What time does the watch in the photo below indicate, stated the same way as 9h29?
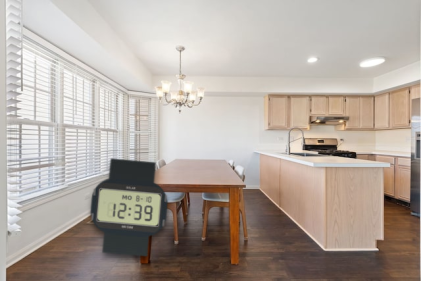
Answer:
12h39
